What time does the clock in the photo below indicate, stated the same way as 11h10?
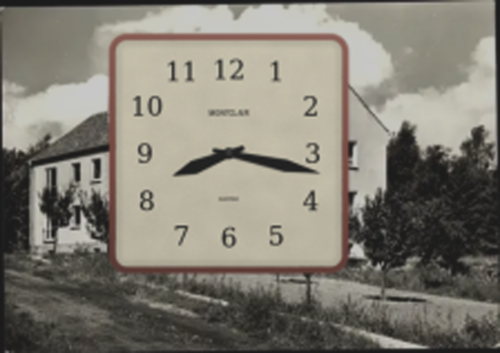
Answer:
8h17
